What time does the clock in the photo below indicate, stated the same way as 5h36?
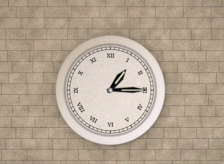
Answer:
1h15
